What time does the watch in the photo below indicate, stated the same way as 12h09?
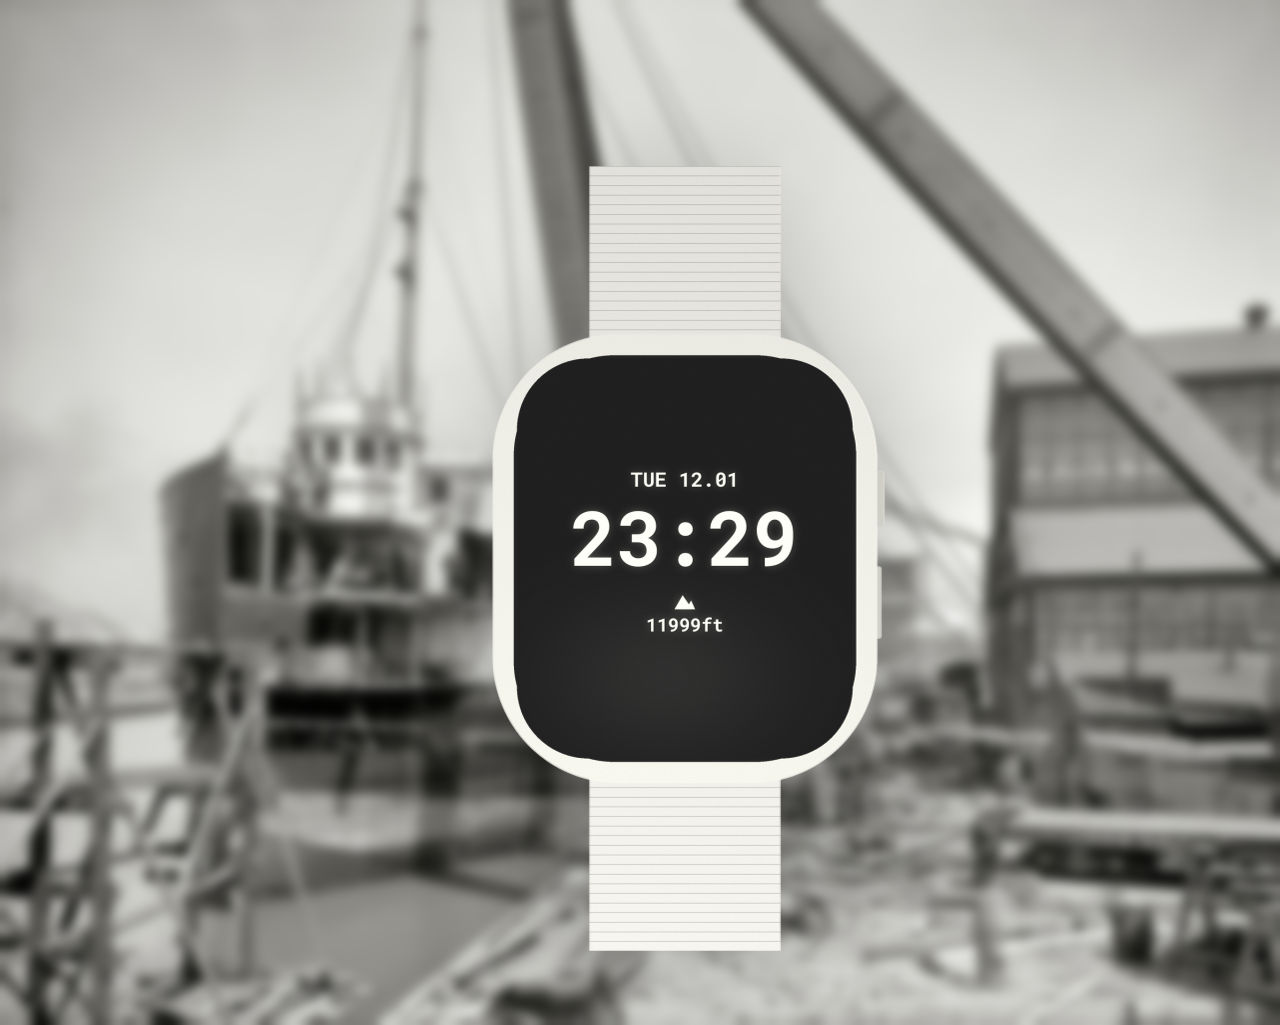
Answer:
23h29
